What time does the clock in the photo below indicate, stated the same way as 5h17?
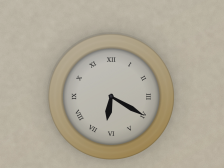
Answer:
6h20
